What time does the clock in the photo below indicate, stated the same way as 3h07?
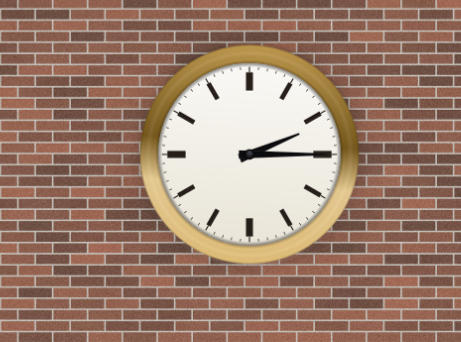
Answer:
2h15
